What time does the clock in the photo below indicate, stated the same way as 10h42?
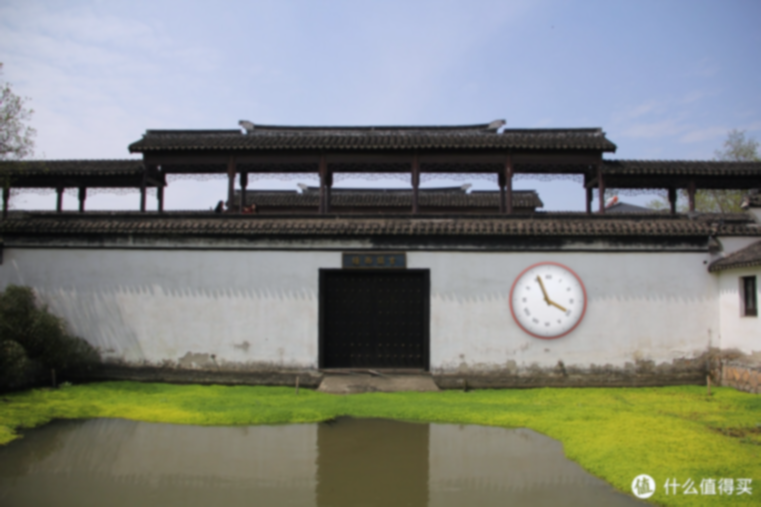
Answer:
3h56
